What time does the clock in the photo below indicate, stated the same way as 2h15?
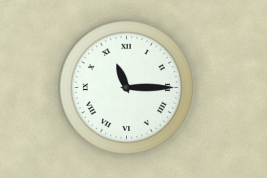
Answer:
11h15
